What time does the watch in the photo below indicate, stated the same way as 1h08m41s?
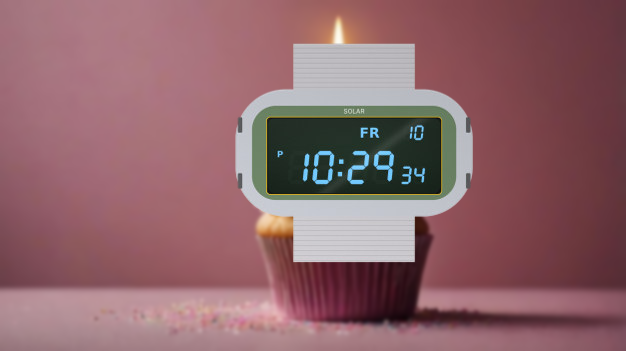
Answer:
10h29m34s
